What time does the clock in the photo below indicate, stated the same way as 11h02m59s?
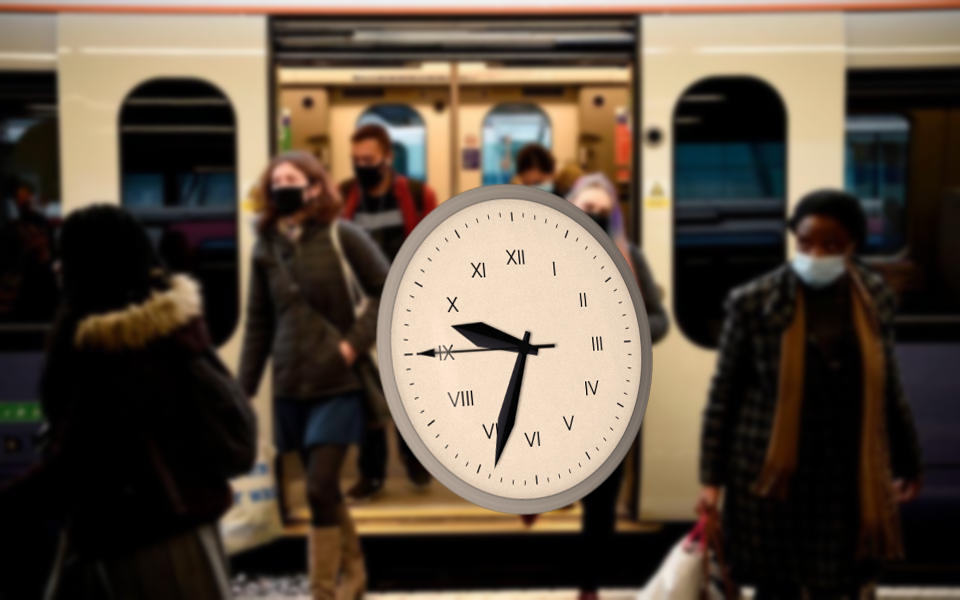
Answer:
9h33m45s
